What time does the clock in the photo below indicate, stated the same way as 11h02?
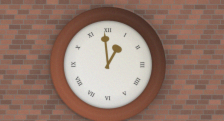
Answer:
12h59
